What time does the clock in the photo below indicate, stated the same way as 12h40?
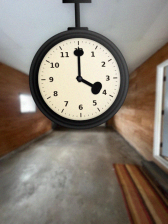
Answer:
4h00
